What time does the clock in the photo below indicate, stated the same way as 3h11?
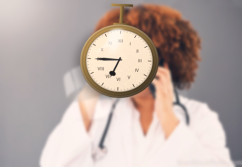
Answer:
6h45
